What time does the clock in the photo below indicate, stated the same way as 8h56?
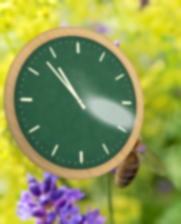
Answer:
10h53
